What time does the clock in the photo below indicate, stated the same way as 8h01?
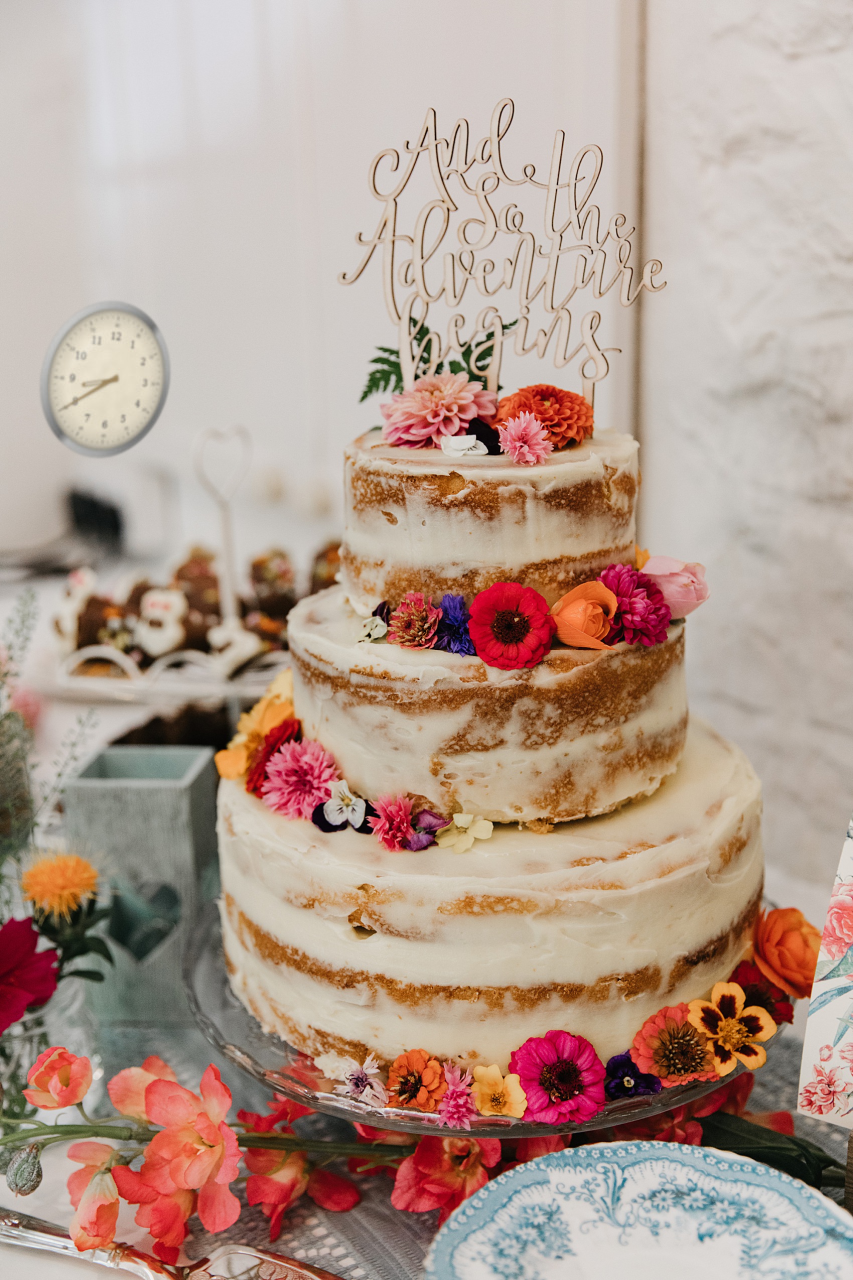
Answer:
8h40
